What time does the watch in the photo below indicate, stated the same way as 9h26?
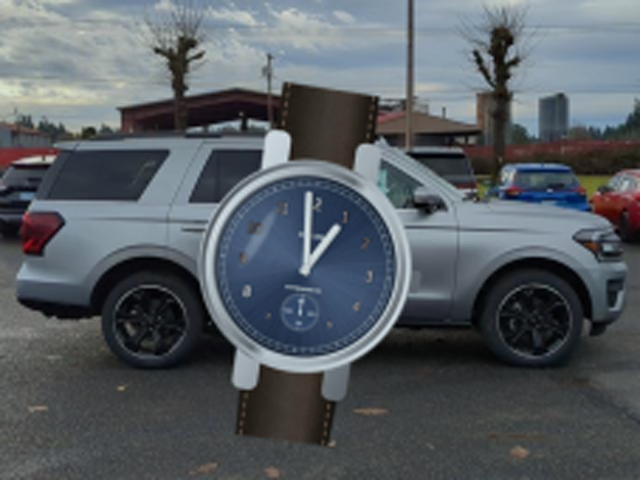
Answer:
12h59
